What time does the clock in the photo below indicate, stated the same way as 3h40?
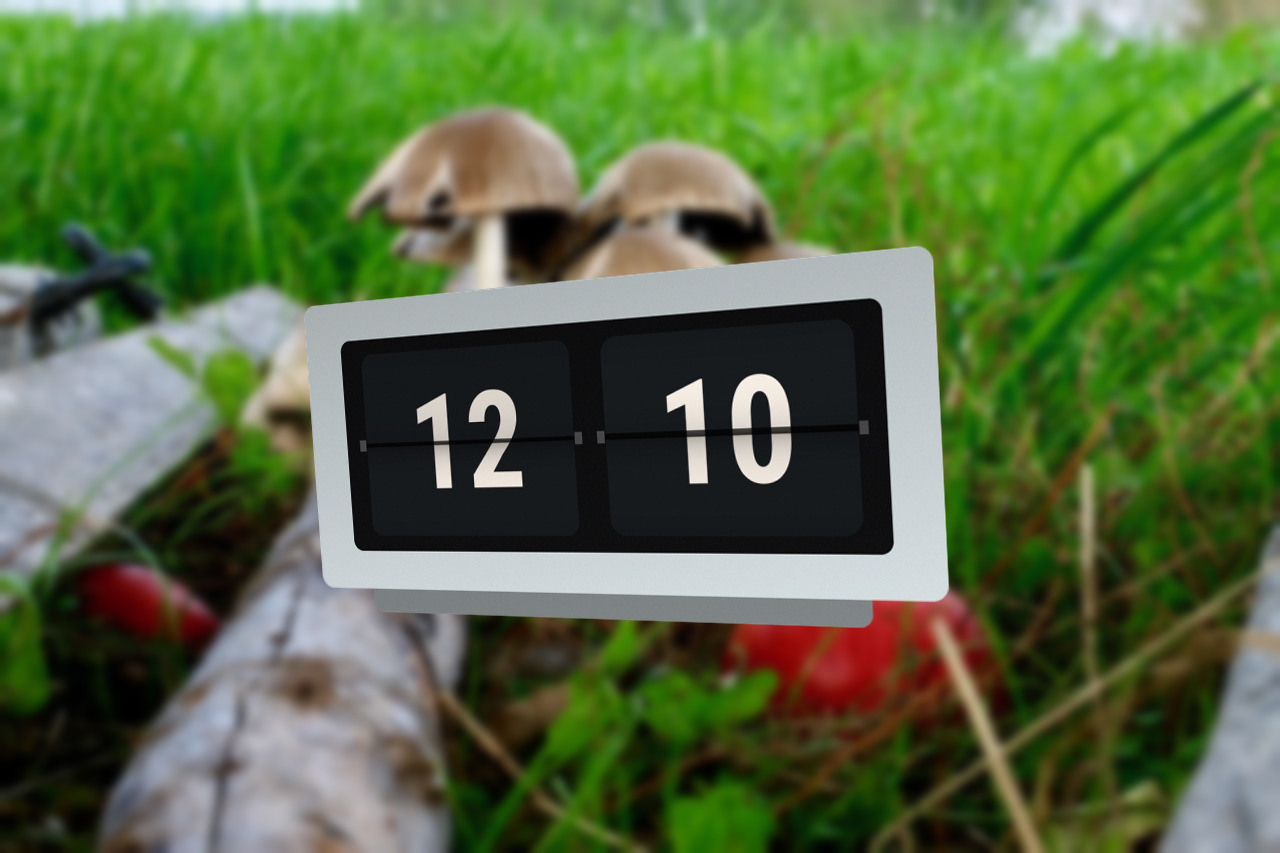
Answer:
12h10
